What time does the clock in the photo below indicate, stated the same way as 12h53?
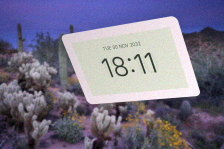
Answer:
18h11
